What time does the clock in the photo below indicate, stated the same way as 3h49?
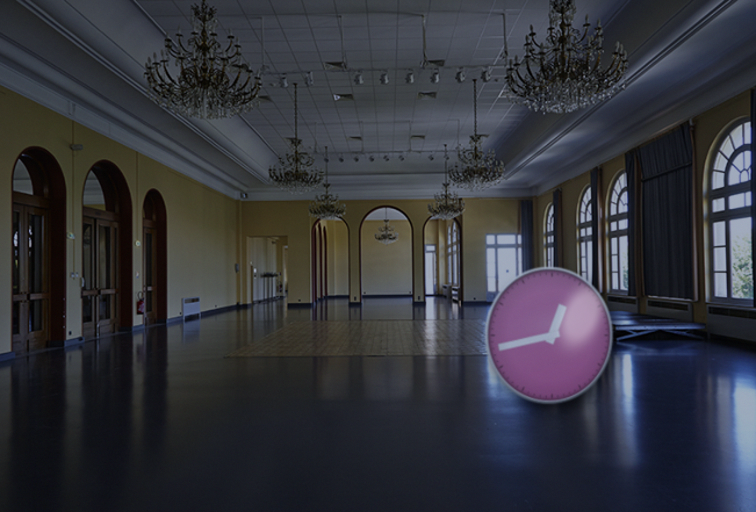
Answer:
12h43
